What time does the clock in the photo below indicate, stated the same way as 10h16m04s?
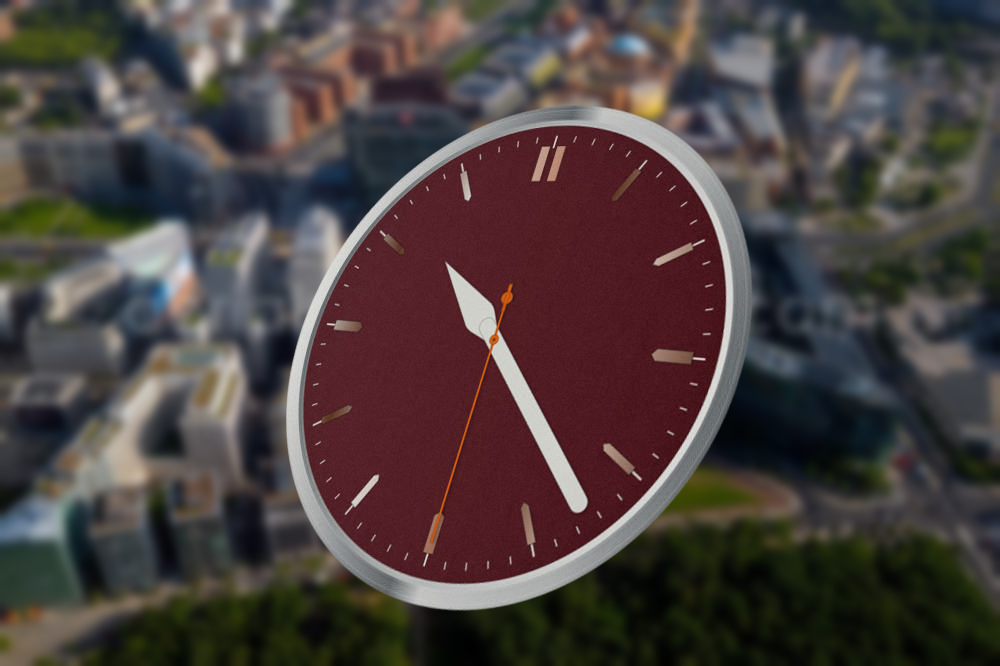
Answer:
10h22m30s
